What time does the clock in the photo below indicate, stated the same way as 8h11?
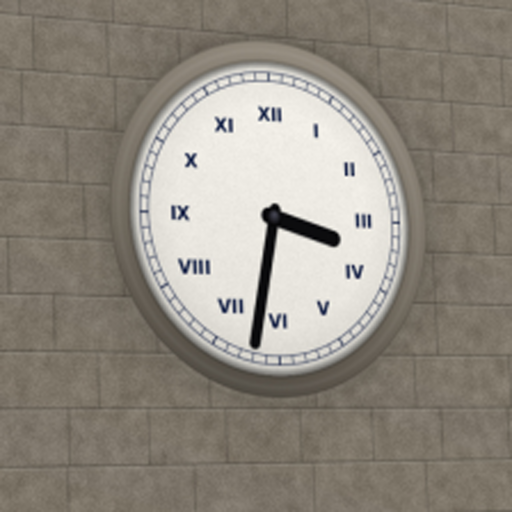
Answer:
3h32
